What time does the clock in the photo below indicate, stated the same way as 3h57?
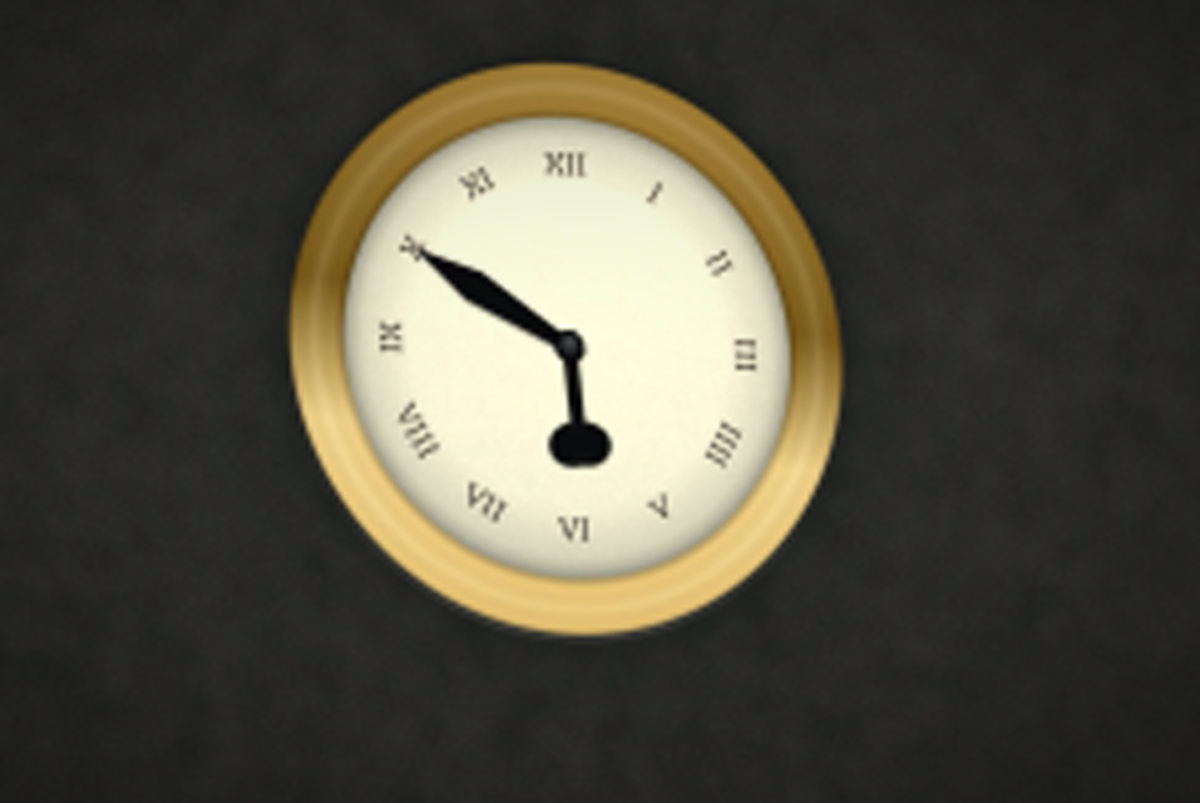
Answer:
5h50
